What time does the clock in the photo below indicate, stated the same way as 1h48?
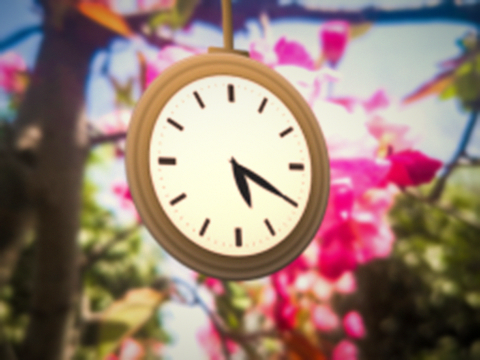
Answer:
5h20
